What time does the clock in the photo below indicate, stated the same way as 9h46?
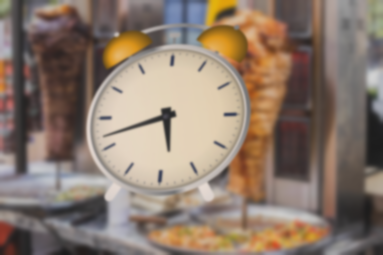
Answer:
5h42
